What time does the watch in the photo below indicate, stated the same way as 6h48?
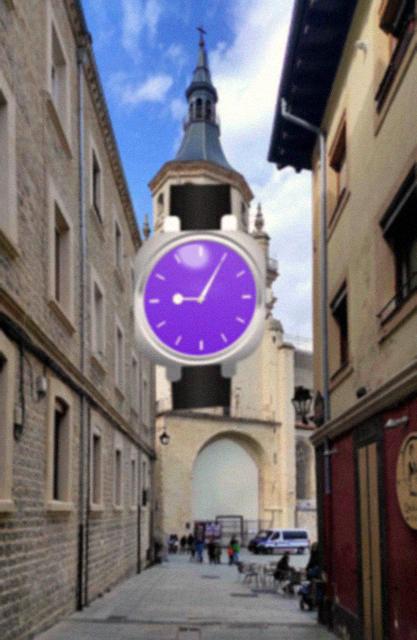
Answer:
9h05
